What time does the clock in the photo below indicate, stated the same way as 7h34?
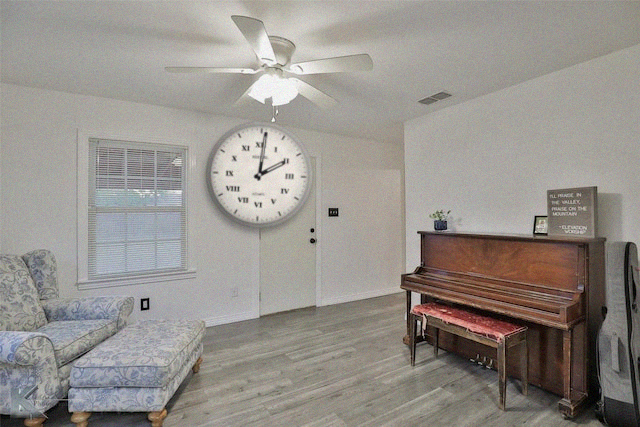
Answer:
2h01
